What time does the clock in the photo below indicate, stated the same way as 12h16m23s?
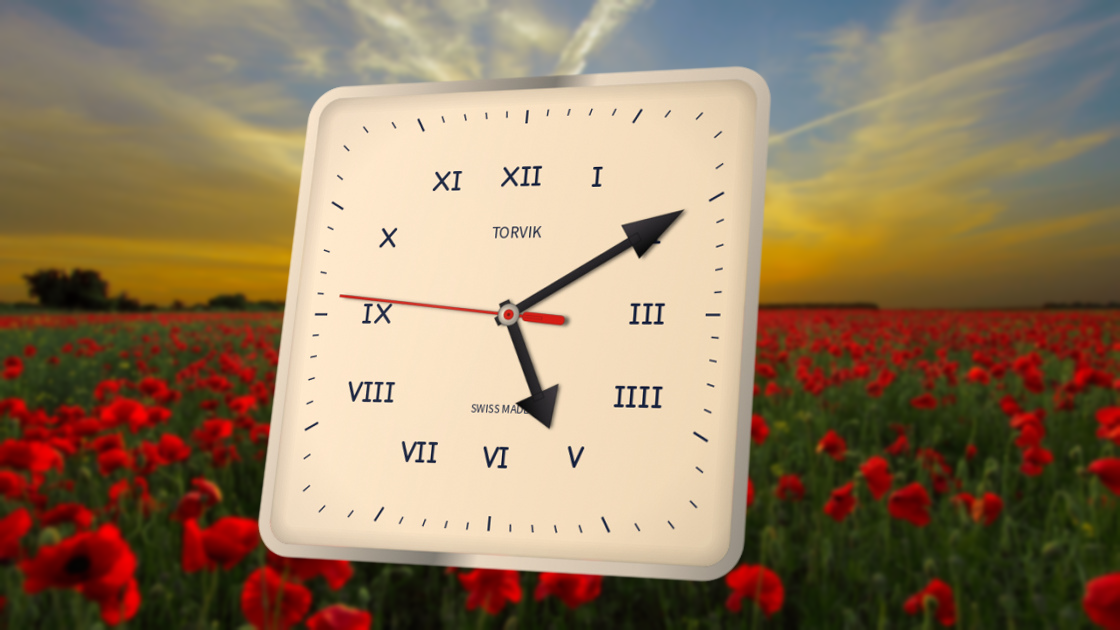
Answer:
5h09m46s
